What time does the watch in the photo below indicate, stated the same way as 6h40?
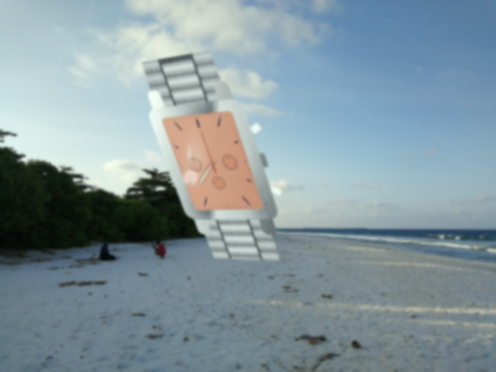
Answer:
7h38
